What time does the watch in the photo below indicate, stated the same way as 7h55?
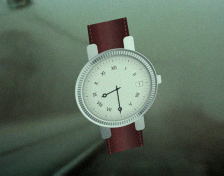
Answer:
8h30
